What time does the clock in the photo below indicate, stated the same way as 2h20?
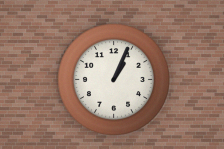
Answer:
1h04
